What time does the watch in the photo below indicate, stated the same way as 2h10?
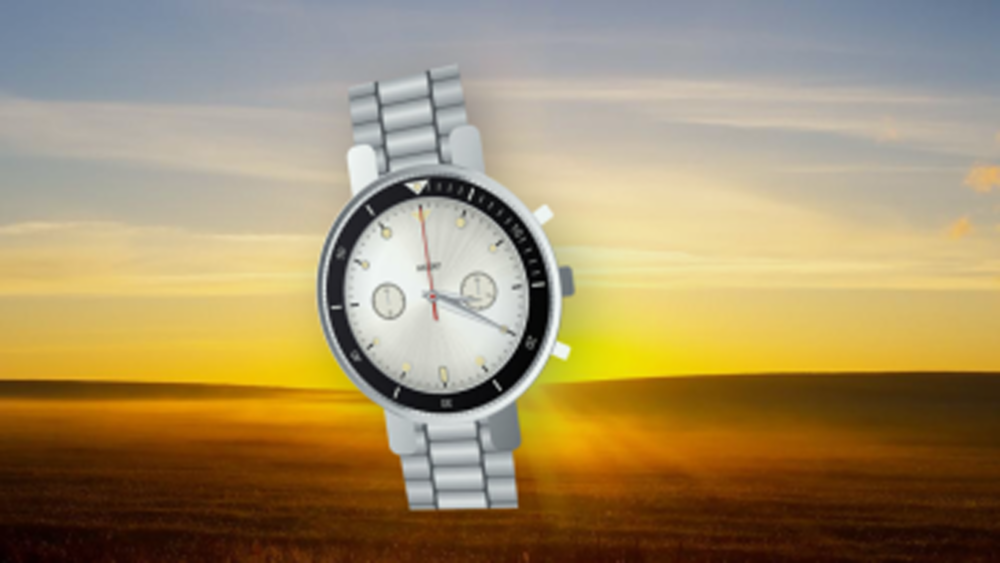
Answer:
3h20
